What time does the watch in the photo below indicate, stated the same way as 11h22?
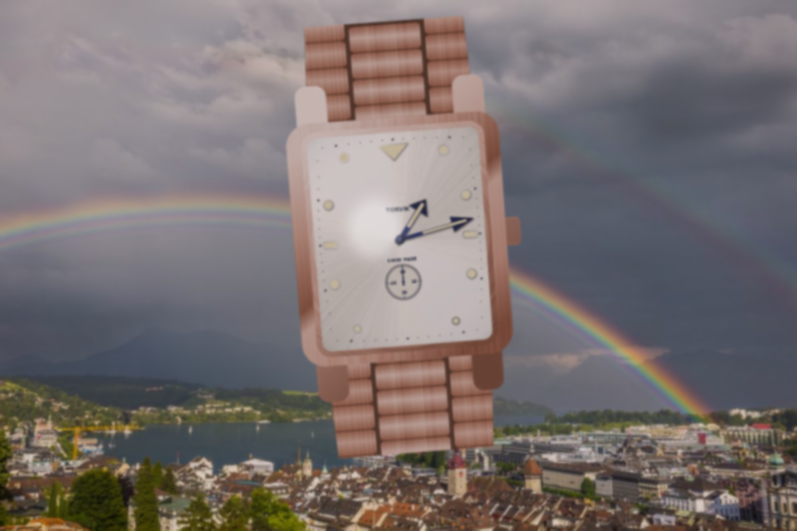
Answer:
1h13
